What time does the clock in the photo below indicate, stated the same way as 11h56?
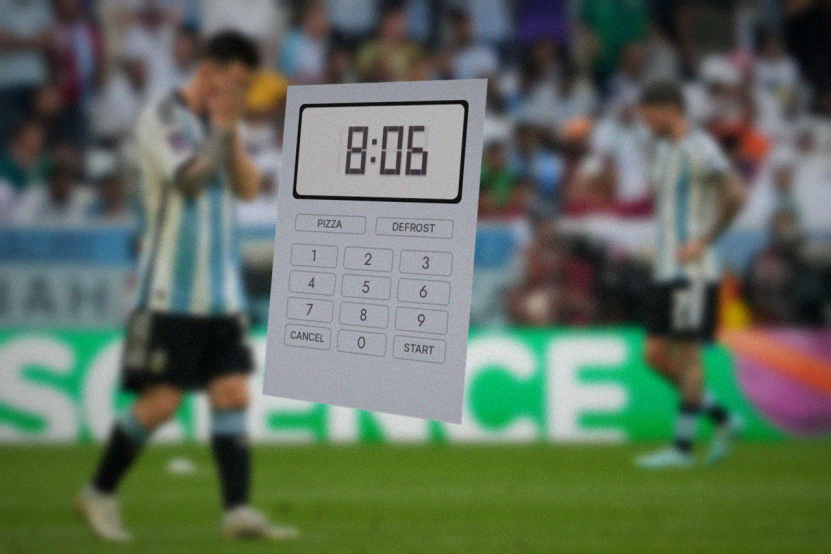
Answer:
8h06
